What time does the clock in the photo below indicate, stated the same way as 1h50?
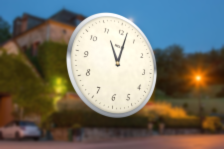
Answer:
11h02
